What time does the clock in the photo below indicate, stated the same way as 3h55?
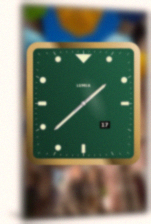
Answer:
1h38
